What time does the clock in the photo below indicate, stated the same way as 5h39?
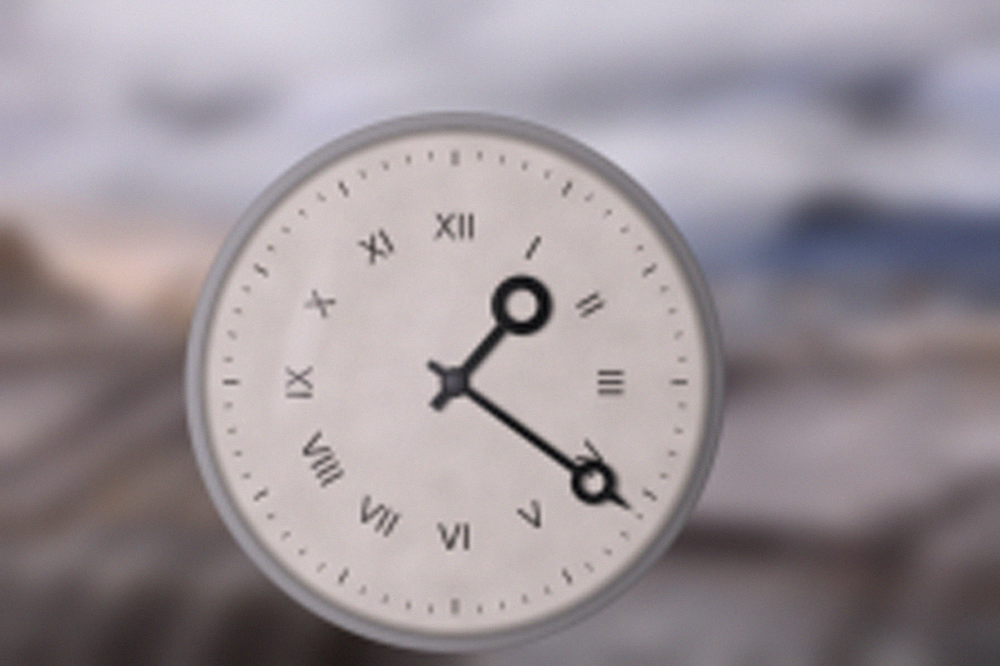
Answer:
1h21
